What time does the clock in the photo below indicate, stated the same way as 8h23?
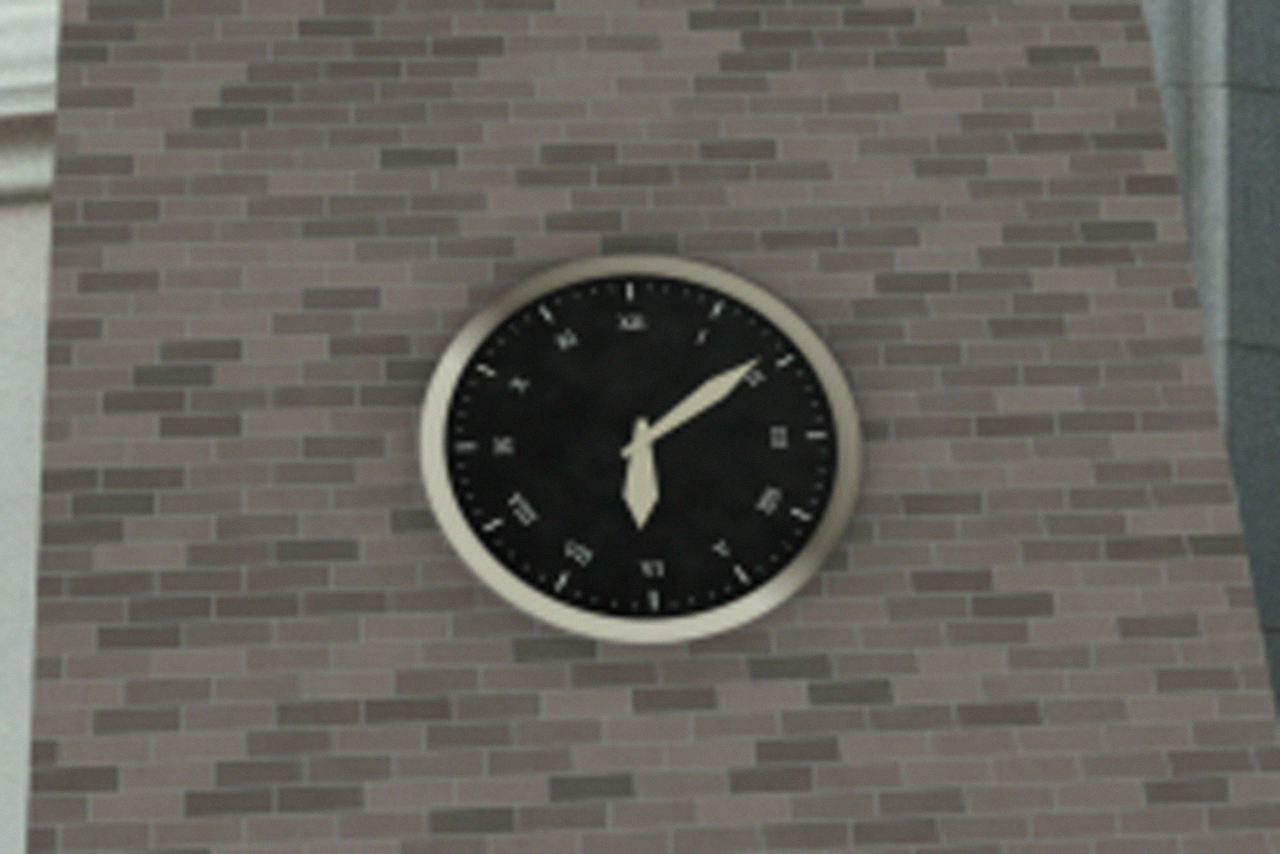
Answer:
6h09
